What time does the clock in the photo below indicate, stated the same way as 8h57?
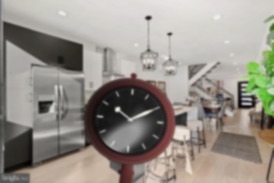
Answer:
10h10
